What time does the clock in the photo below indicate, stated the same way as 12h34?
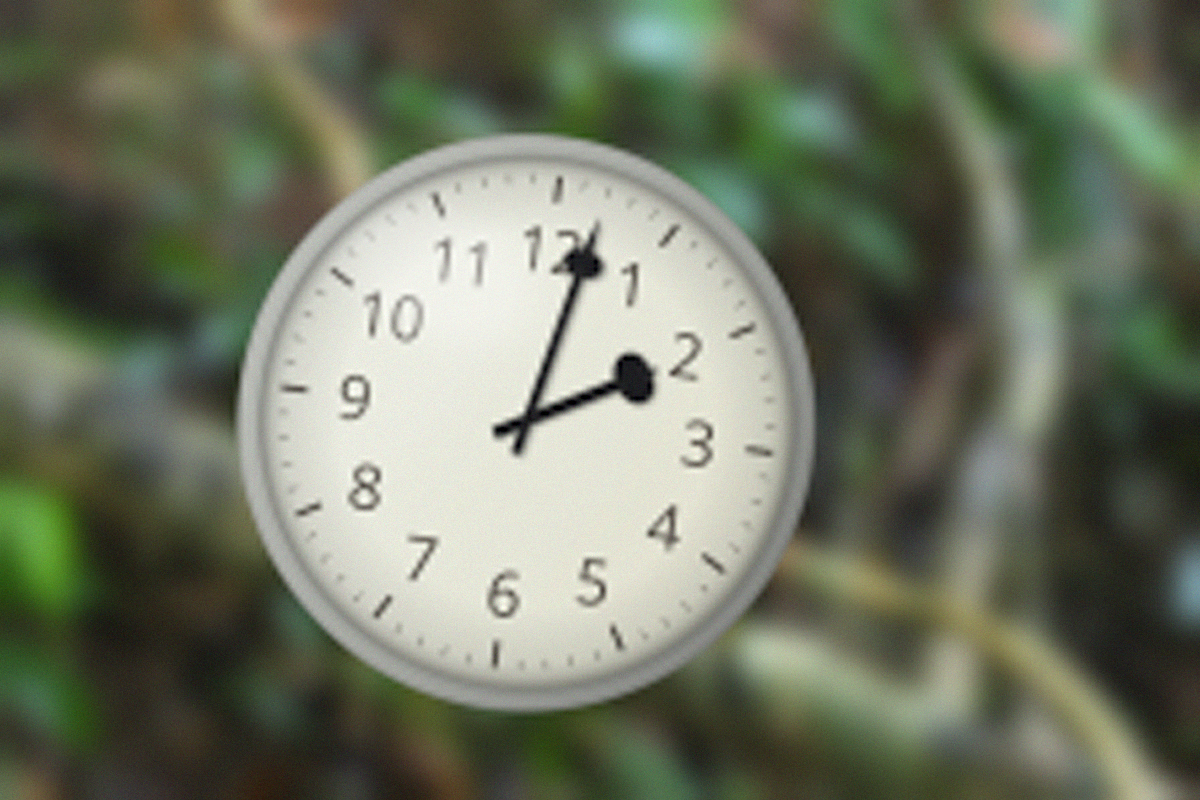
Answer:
2h02
